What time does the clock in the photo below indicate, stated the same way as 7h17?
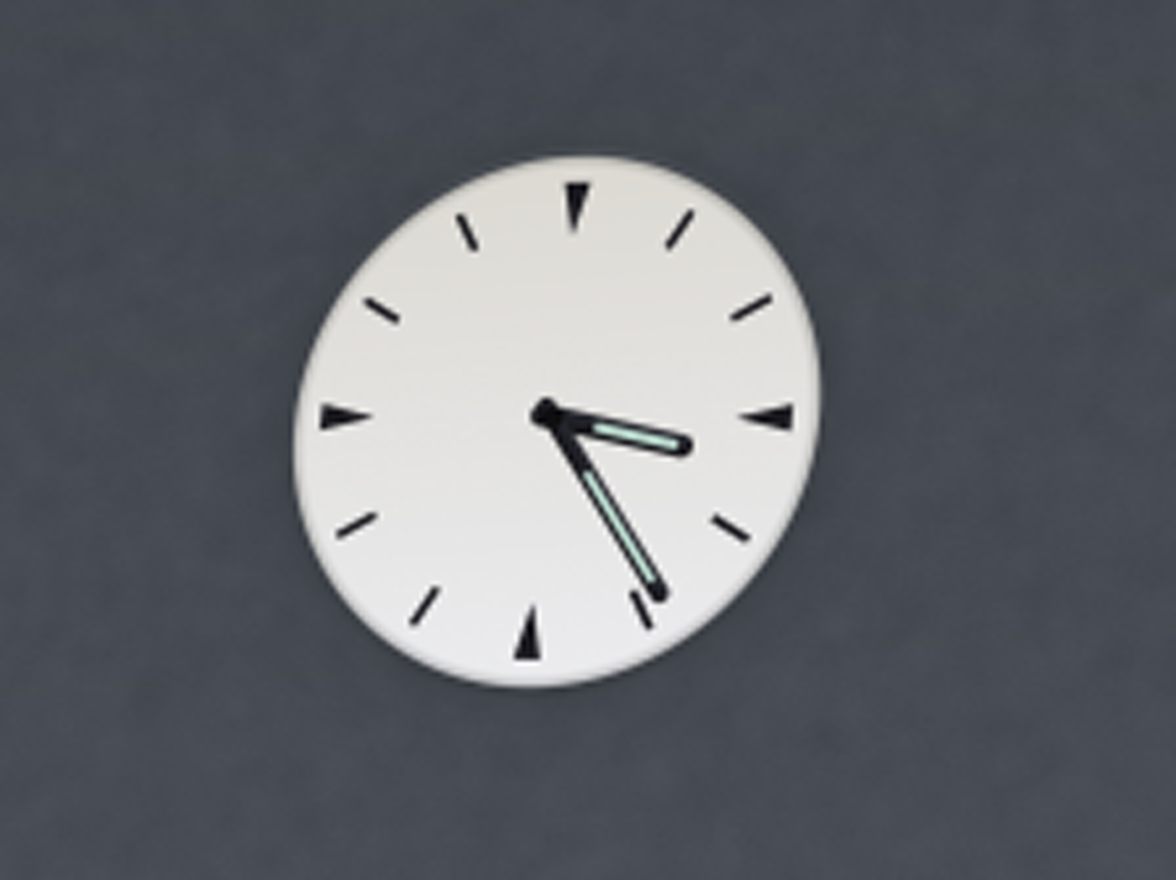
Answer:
3h24
